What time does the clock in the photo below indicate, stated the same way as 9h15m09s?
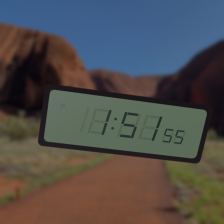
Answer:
1h51m55s
